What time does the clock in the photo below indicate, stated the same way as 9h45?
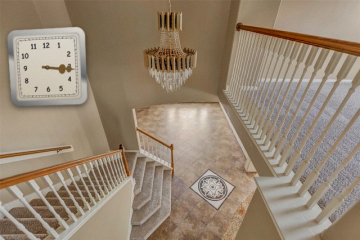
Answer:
3h16
